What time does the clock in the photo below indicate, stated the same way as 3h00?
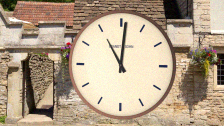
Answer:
11h01
